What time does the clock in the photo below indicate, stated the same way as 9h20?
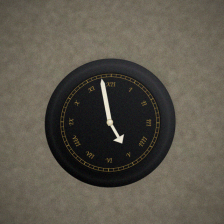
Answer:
4h58
